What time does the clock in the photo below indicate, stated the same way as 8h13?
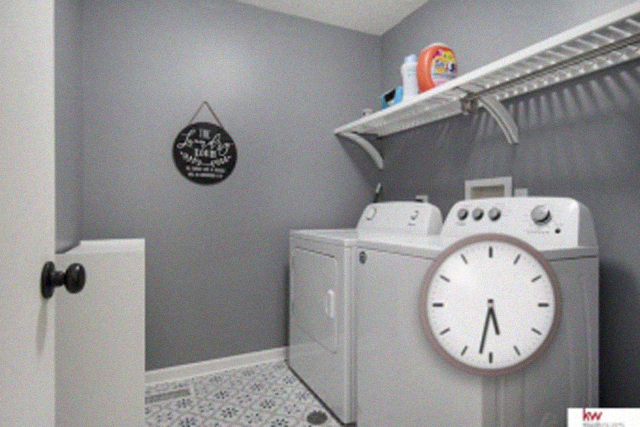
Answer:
5h32
